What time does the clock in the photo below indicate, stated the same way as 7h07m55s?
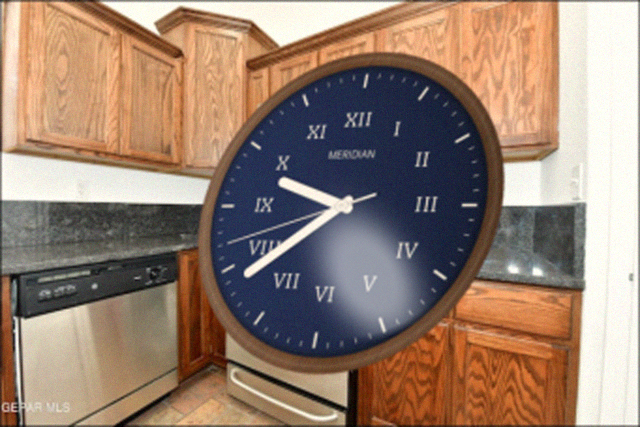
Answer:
9h38m42s
